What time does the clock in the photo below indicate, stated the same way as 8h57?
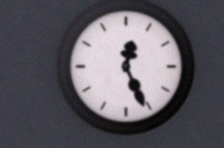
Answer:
12h26
